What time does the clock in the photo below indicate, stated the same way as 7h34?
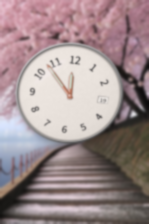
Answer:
11h53
